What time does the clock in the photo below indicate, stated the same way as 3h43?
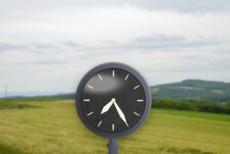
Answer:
7h25
